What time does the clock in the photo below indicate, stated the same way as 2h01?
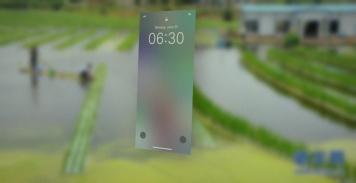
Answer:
6h30
